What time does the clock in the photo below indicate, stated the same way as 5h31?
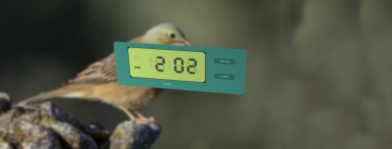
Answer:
2h02
